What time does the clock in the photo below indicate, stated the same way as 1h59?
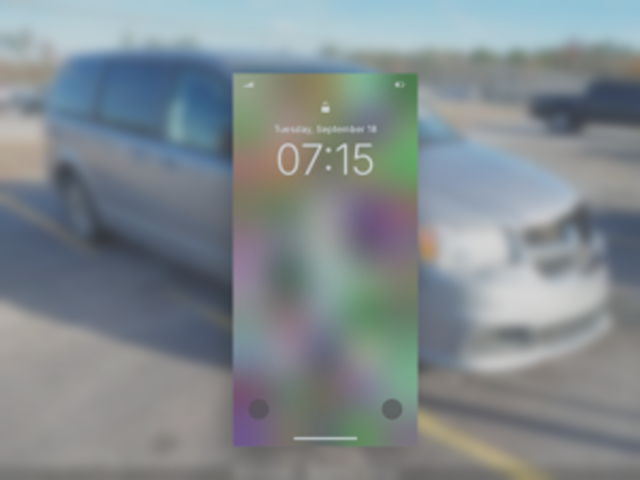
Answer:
7h15
